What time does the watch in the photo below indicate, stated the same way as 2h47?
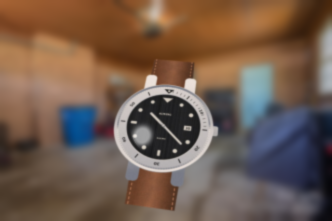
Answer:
10h22
